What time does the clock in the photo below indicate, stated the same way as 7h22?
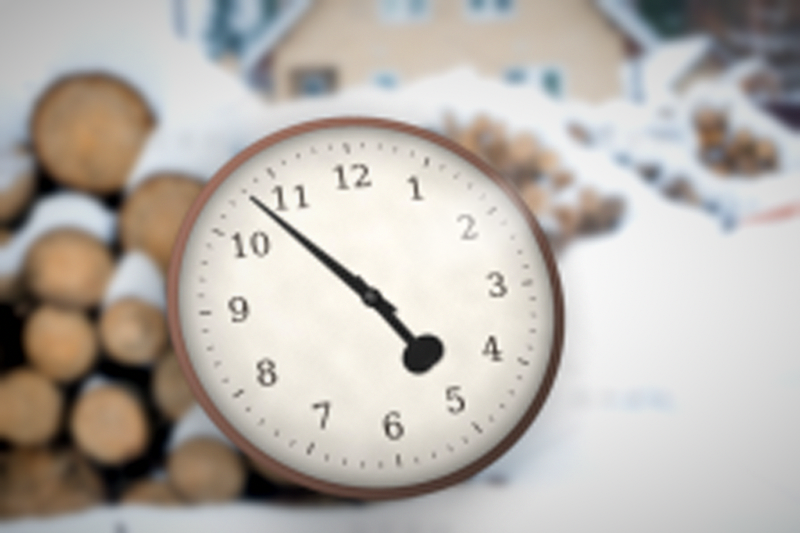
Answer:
4h53
